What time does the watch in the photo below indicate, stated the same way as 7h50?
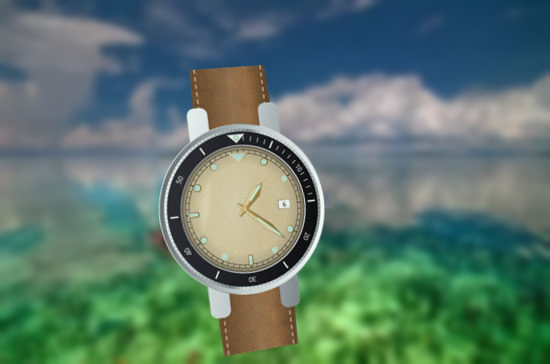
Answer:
1h22
